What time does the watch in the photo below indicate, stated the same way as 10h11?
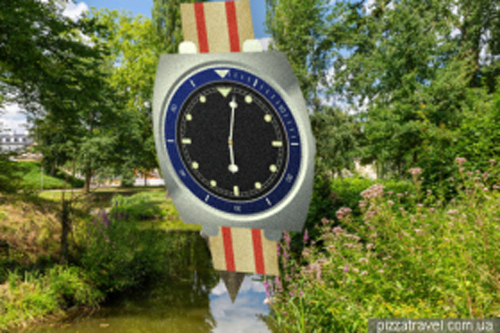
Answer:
6h02
